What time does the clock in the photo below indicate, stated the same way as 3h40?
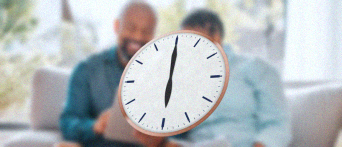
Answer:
6h00
